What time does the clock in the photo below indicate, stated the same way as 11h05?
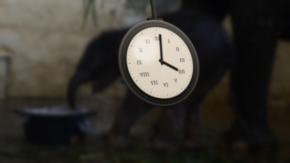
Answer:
4h01
